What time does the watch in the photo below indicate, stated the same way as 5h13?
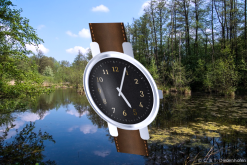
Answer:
5h04
